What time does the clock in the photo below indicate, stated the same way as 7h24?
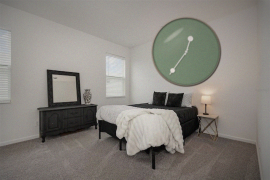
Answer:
12h36
